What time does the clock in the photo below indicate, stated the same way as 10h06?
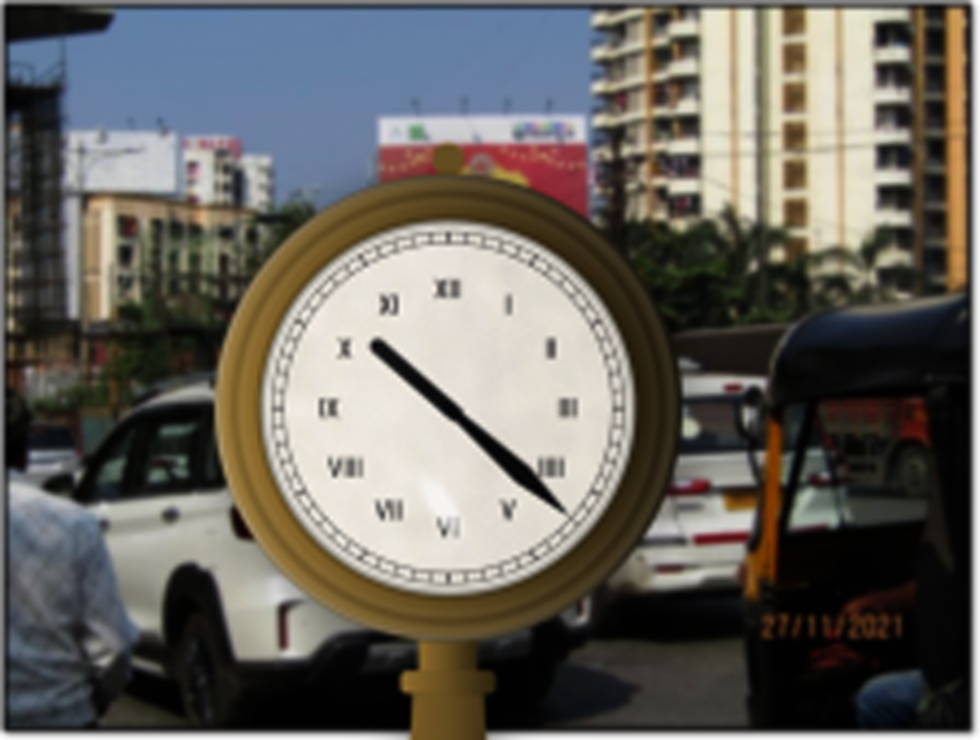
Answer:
10h22
